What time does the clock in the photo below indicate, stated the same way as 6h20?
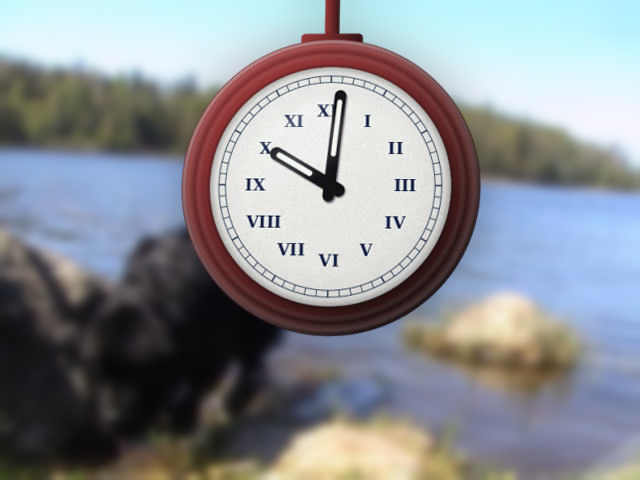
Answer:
10h01
